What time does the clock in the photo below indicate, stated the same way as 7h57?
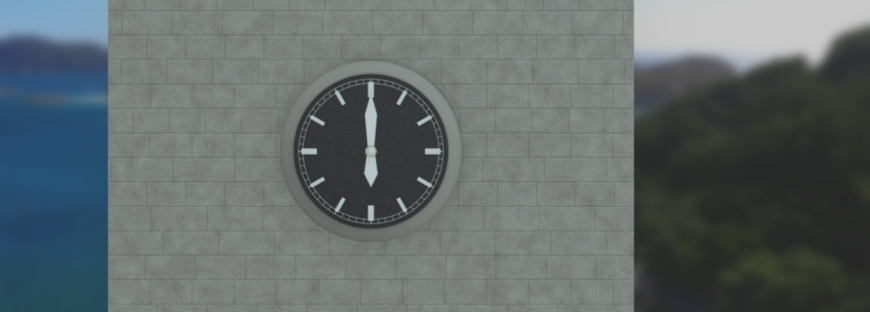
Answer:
6h00
